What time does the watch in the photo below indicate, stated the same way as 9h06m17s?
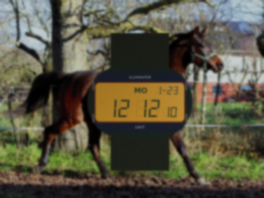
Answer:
12h12m10s
